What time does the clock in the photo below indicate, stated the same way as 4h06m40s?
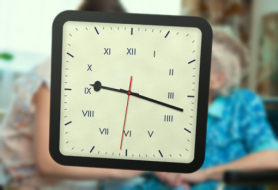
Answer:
9h17m31s
